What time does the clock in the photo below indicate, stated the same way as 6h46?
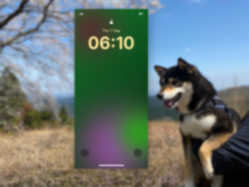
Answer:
6h10
